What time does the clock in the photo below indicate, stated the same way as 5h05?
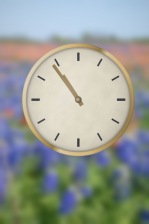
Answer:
10h54
